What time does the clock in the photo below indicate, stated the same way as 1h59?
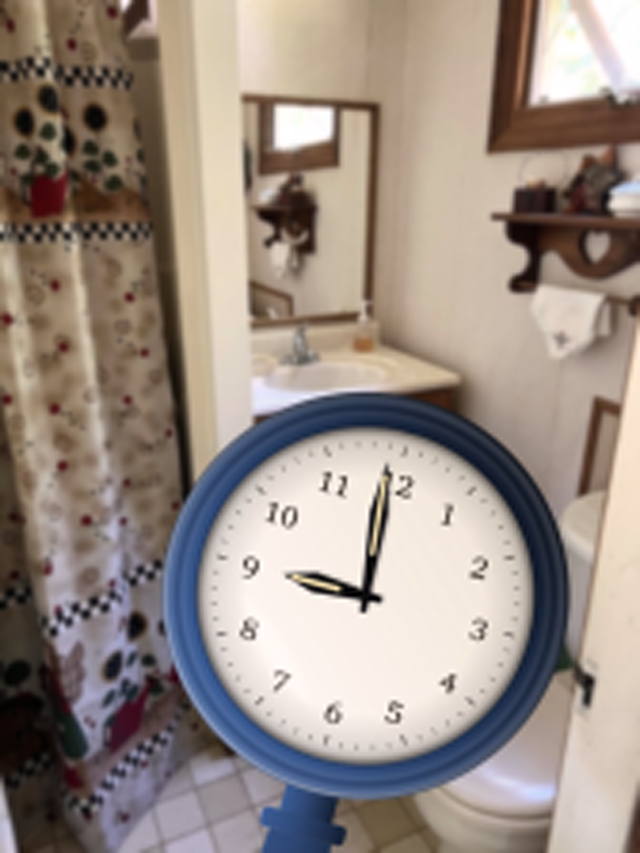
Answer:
8h59
